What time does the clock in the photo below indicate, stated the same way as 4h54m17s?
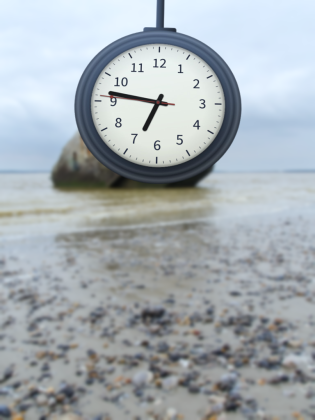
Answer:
6h46m46s
